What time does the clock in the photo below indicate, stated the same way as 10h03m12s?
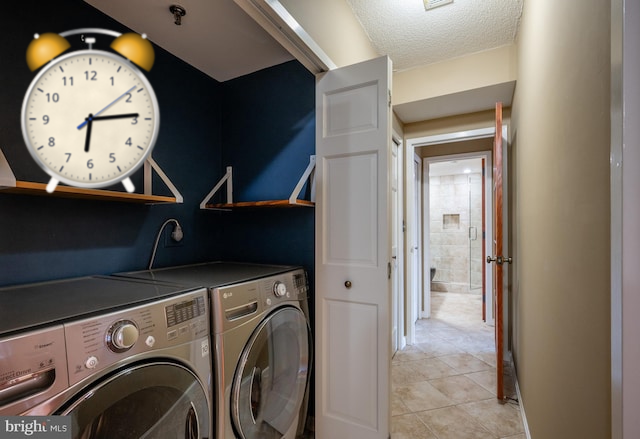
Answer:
6h14m09s
